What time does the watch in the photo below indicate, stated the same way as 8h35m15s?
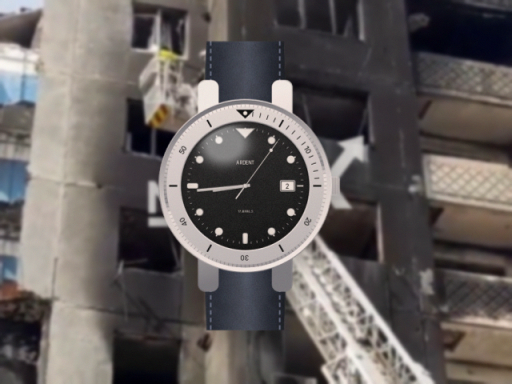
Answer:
8h44m06s
